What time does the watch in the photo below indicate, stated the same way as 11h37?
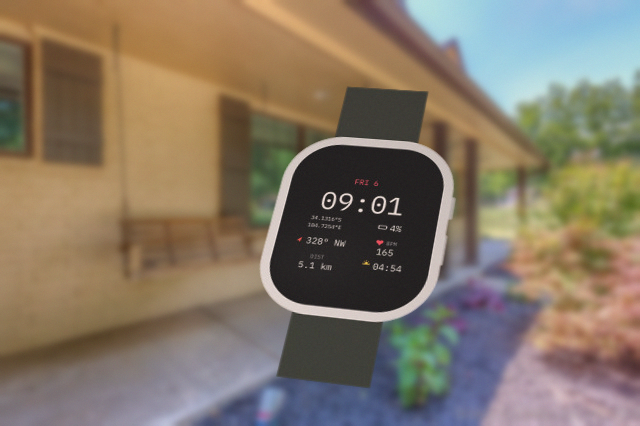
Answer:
9h01
